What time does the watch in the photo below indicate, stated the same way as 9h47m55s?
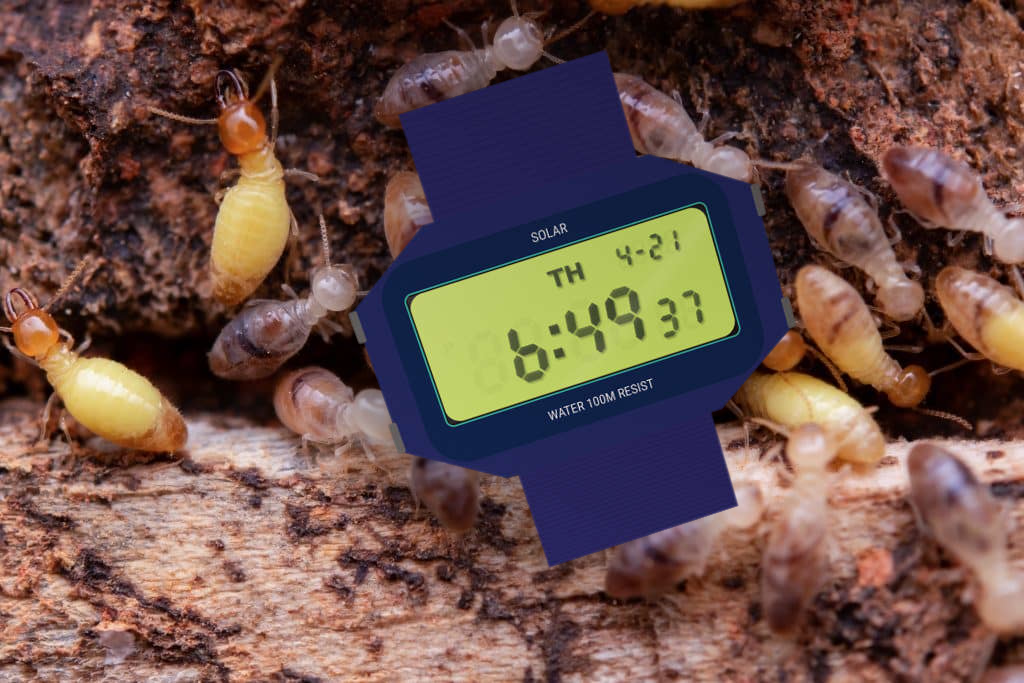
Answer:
6h49m37s
